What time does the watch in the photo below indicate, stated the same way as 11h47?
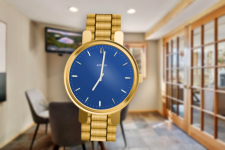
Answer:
7h01
